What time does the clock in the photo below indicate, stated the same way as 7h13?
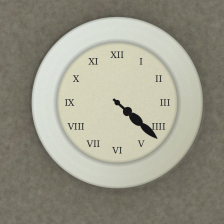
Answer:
4h22
